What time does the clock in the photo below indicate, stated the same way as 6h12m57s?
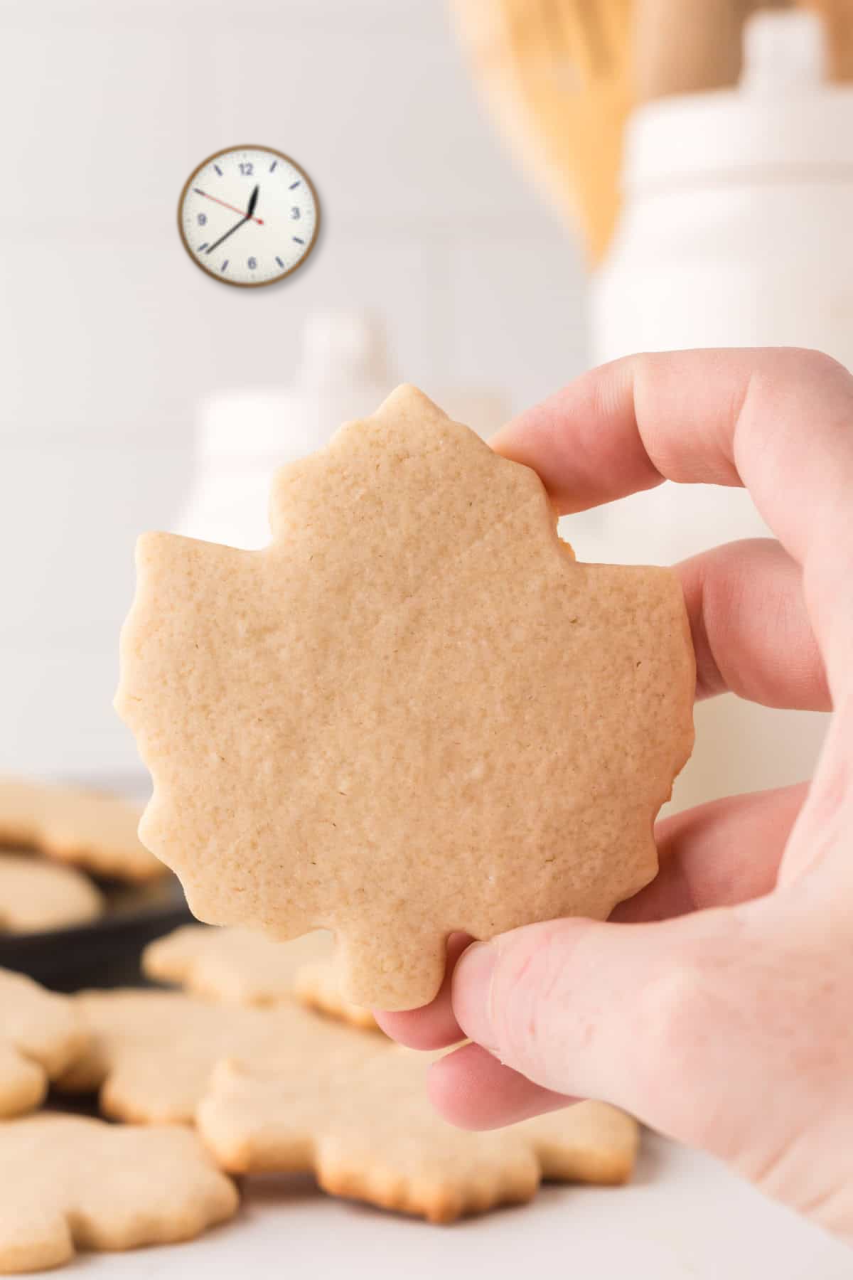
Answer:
12h38m50s
